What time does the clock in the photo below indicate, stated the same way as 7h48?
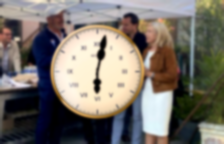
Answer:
6h02
